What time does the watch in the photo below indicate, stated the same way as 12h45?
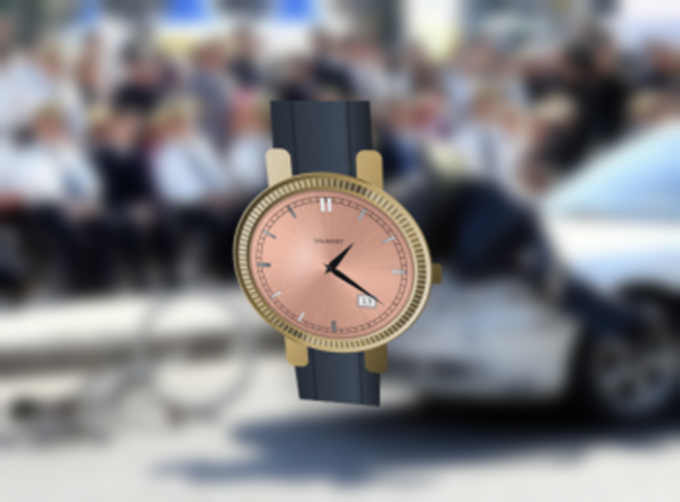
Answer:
1h21
